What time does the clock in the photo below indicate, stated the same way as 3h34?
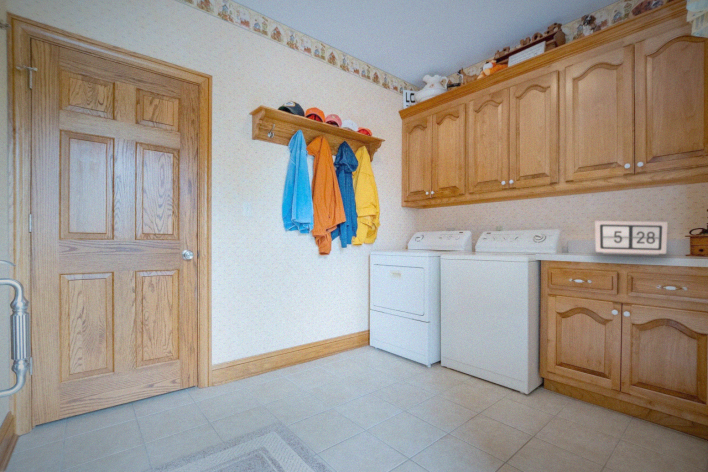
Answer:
5h28
